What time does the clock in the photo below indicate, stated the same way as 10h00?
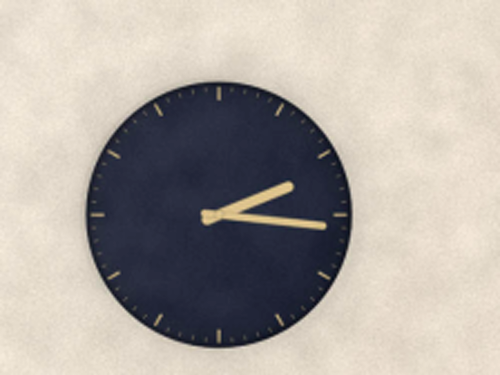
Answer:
2h16
